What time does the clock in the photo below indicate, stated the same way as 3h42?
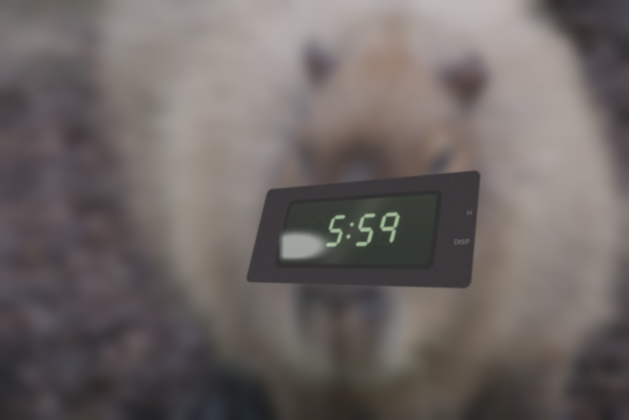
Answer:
5h59
